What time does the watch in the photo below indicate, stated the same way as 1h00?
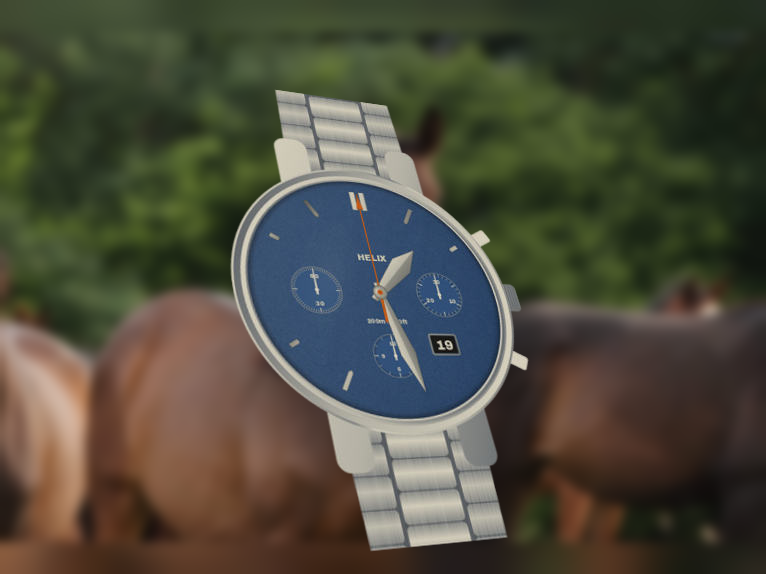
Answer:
1h28
